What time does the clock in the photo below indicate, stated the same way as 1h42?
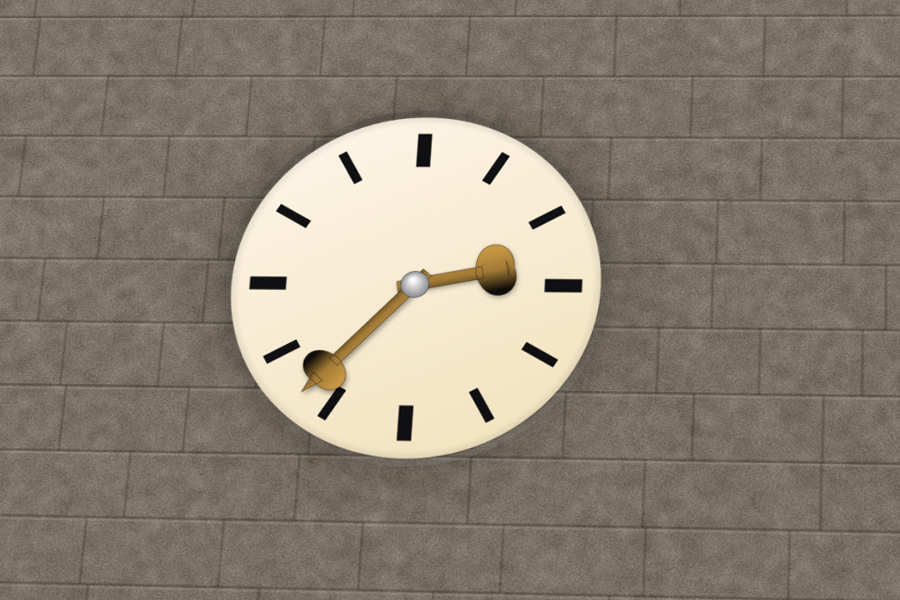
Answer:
2h37
